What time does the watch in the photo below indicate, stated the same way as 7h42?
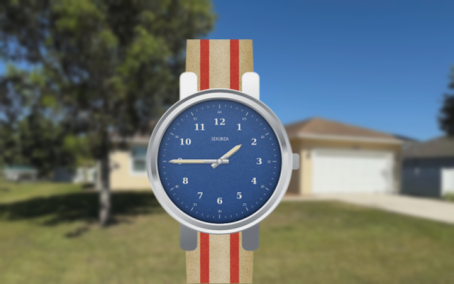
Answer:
1h45
